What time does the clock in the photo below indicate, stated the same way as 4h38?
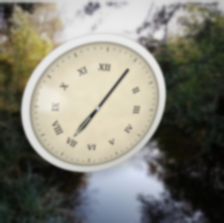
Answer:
7h05
